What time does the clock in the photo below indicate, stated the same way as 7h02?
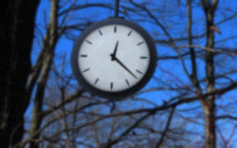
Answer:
12h22
